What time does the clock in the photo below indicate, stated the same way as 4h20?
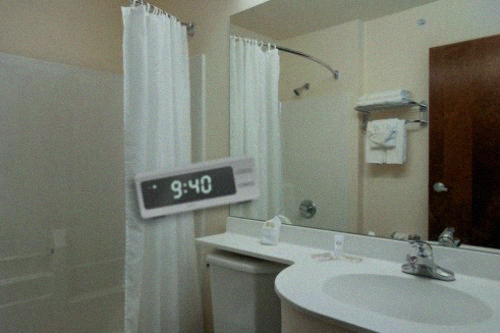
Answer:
9h40
